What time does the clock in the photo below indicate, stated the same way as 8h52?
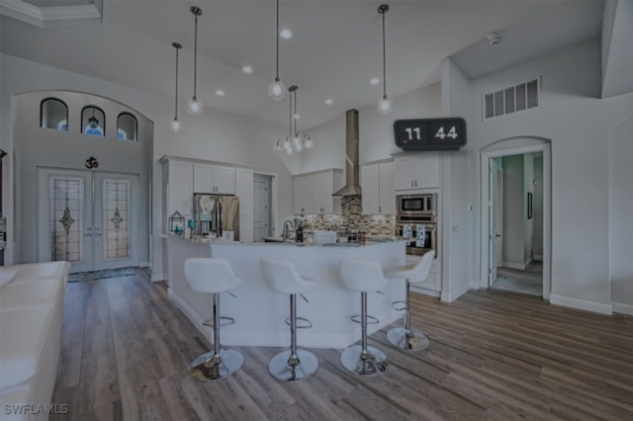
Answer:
11h44
